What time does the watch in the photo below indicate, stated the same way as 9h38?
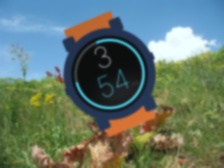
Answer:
3h54
